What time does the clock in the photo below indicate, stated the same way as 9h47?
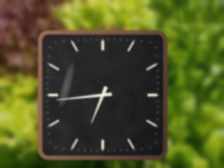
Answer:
6h44
